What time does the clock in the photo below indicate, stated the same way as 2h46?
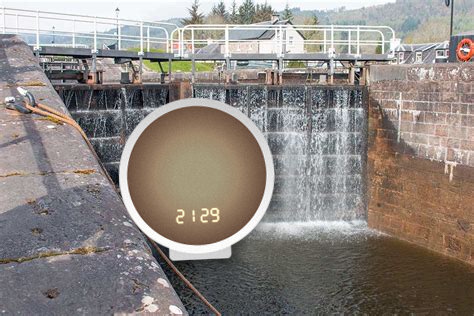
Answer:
21h29
